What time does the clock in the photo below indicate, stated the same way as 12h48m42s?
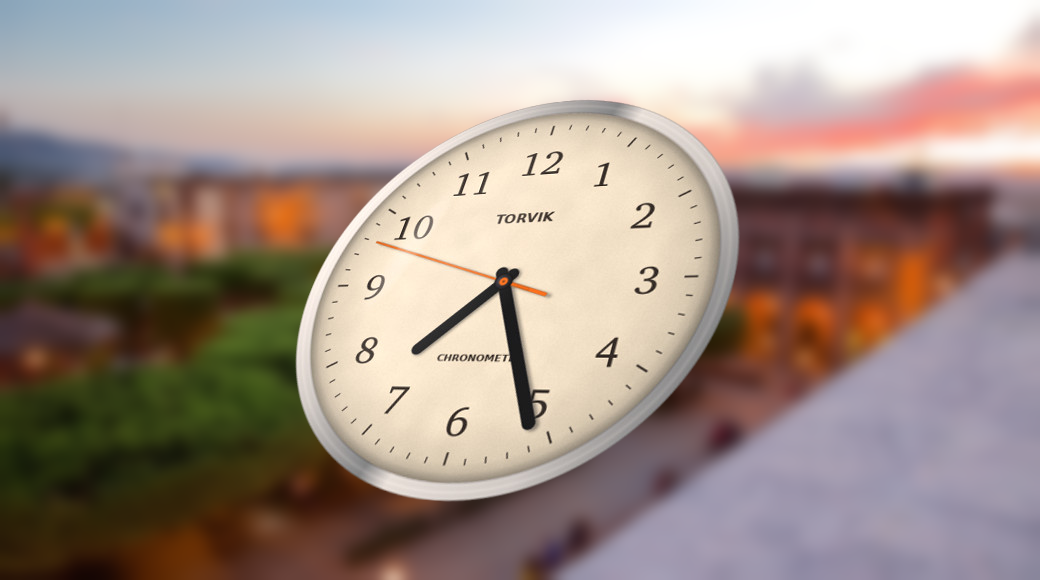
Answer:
7h25m48s
